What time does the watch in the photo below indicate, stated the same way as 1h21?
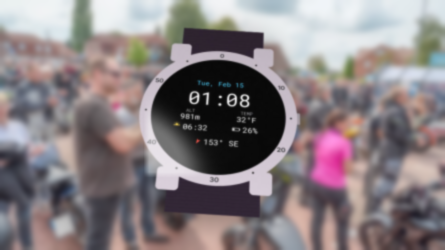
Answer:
1h08
